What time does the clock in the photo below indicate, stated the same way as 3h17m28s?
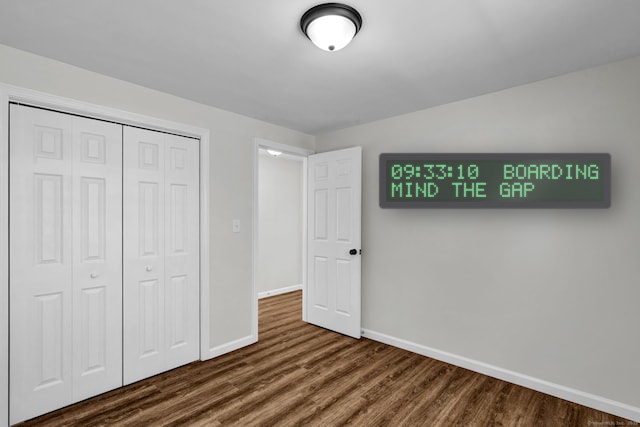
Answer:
9h33m10s
